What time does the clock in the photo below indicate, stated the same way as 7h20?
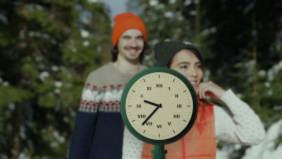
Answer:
9h37
